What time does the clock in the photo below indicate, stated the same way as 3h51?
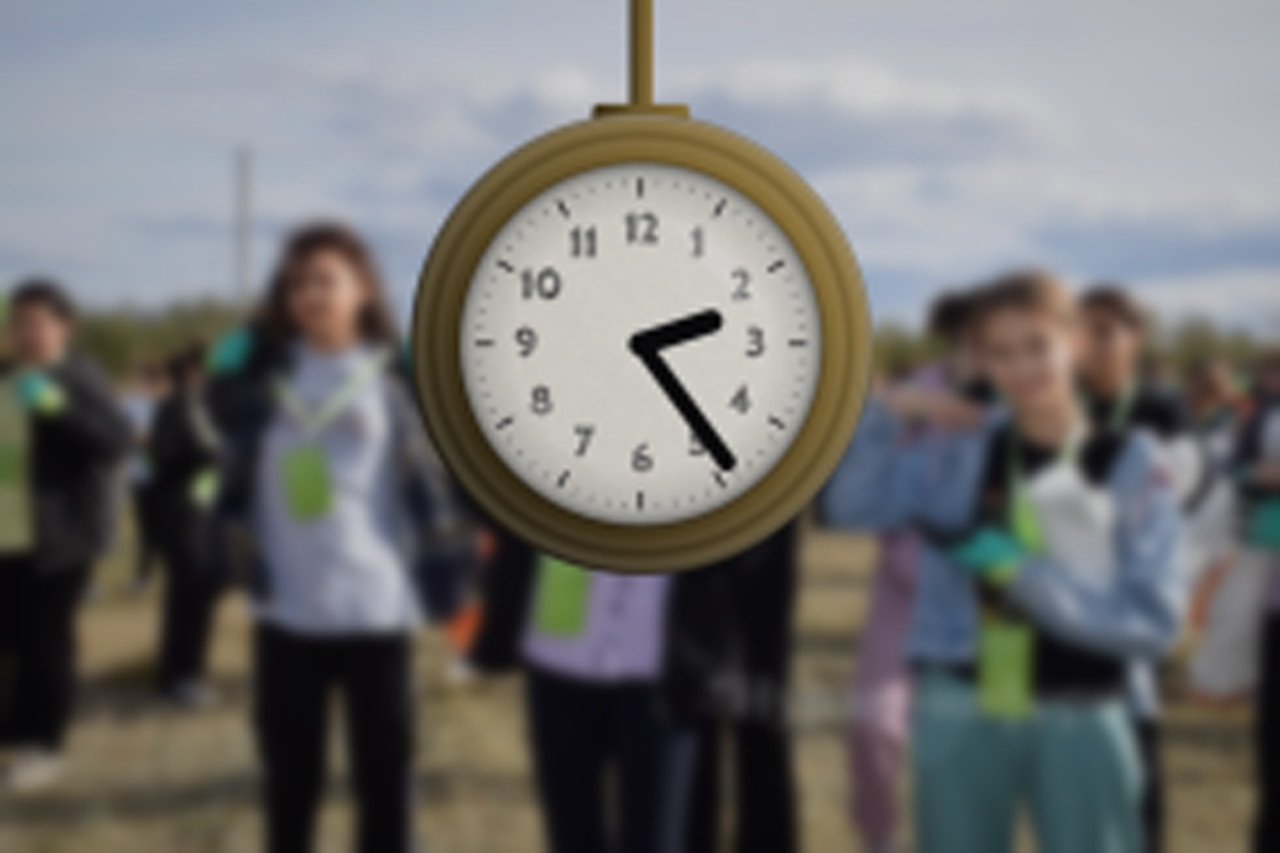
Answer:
2h24
